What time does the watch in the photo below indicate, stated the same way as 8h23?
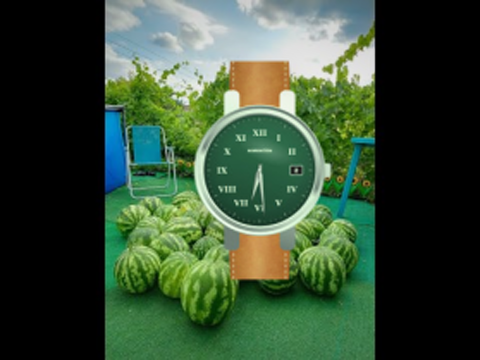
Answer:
6h29
